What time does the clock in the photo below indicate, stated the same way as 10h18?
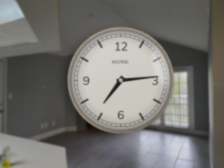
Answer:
7h14
